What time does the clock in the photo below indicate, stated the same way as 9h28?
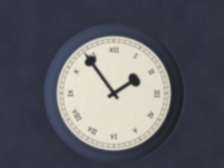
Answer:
1h54
